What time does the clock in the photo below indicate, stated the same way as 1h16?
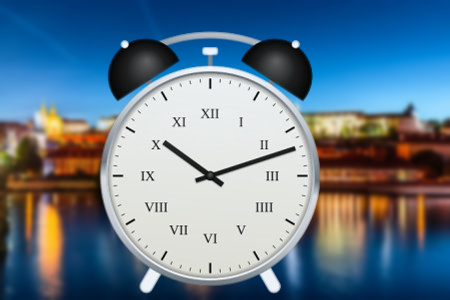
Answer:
10h12
